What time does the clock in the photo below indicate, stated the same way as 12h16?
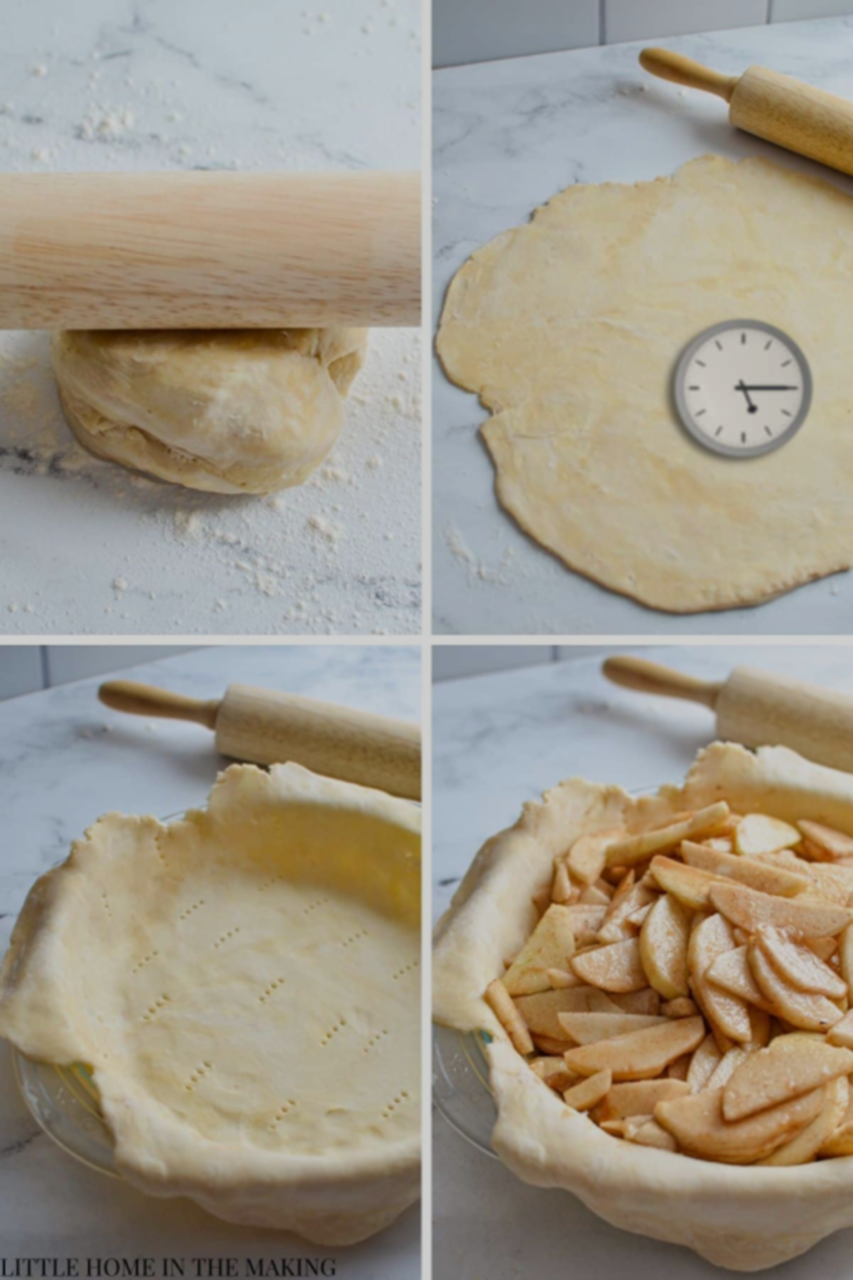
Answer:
5h15
